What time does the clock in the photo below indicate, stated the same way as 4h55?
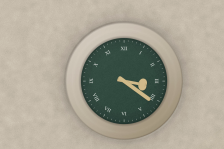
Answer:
3h21
